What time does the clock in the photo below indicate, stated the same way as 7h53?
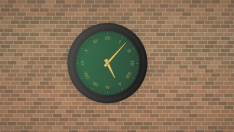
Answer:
5h07
